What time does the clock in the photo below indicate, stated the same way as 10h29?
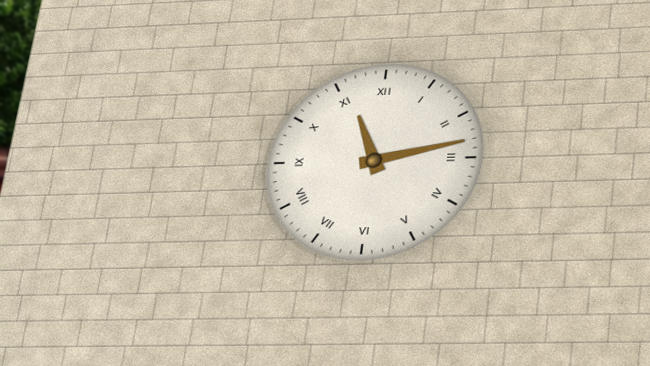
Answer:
11h13
